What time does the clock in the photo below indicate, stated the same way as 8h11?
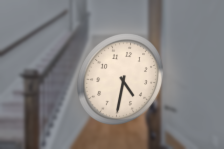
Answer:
4h30
